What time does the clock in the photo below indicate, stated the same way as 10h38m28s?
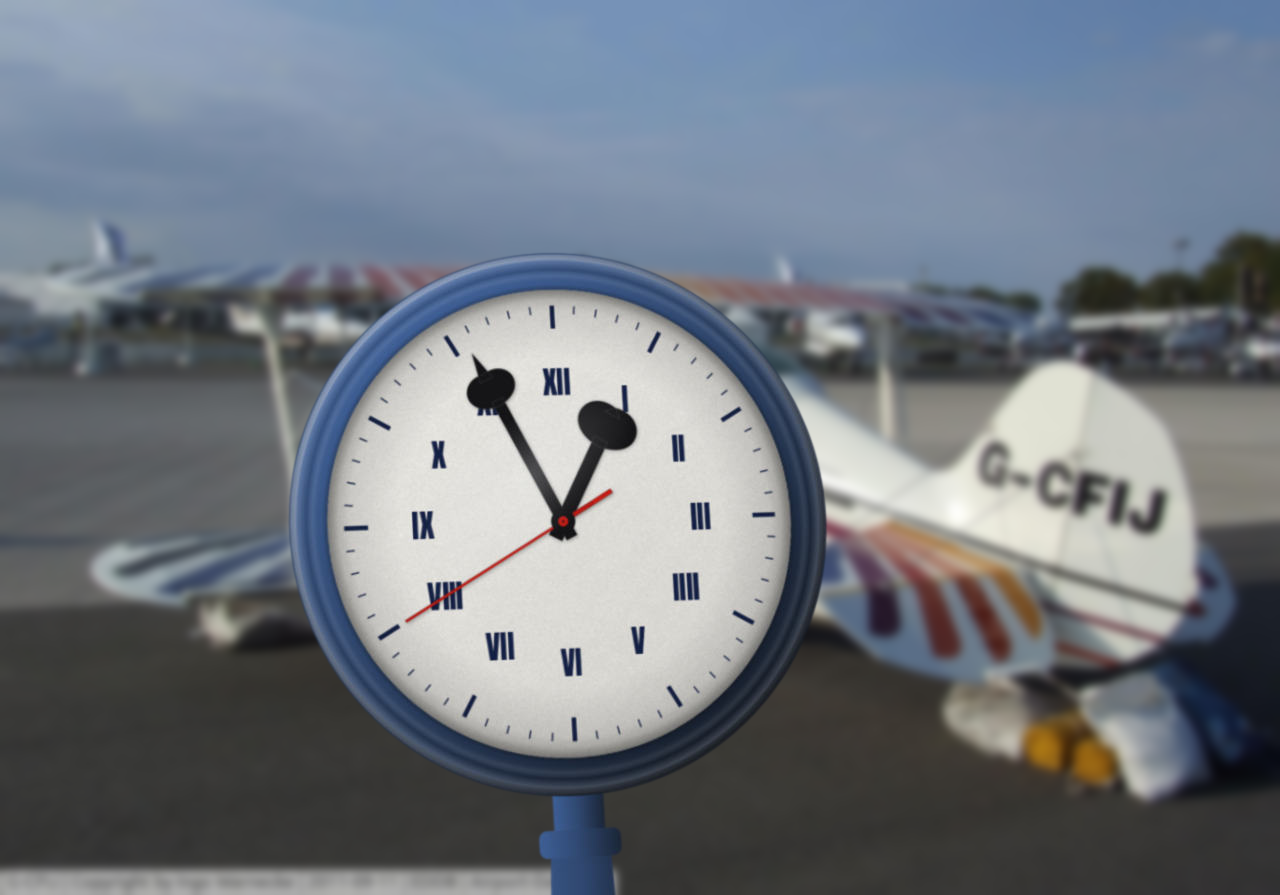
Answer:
12h55m40s
